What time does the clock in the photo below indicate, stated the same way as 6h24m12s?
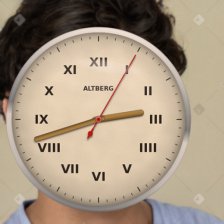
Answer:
2h42m05s
